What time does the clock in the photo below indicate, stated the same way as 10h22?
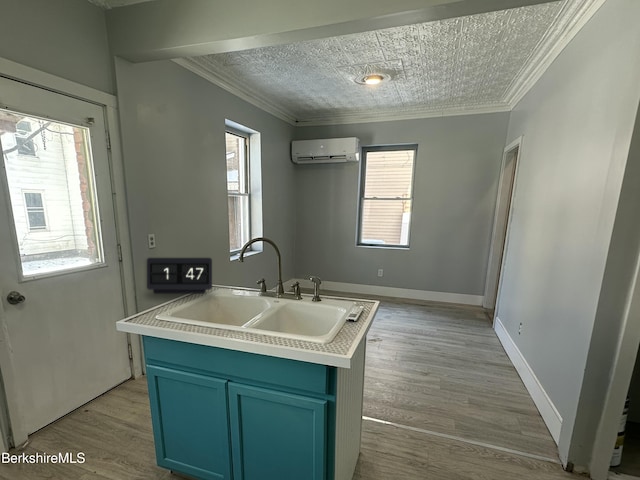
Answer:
1h47
